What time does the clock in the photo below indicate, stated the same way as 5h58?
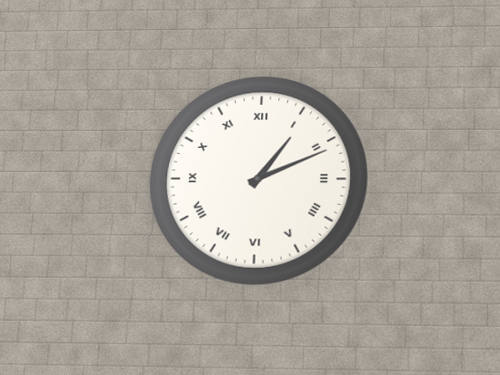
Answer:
1h11
